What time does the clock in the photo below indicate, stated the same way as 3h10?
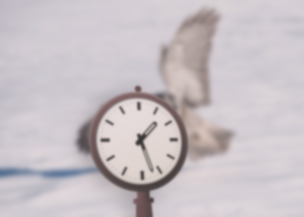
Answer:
1h27
